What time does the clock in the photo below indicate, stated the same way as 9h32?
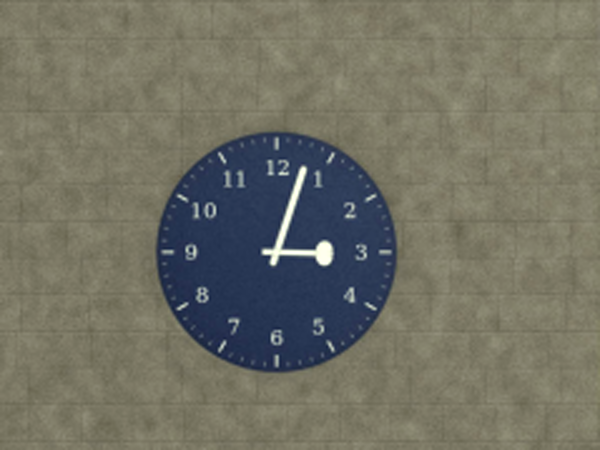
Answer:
3h03
